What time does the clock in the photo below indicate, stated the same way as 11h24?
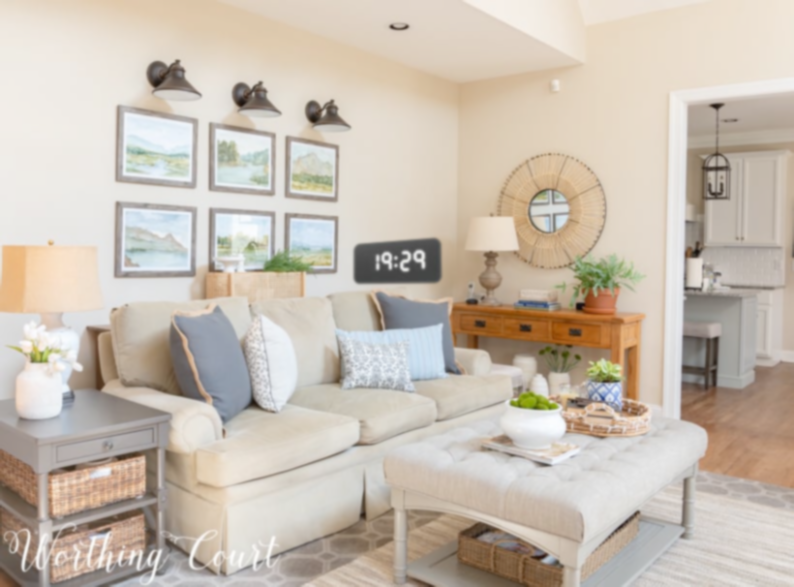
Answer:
19h29
